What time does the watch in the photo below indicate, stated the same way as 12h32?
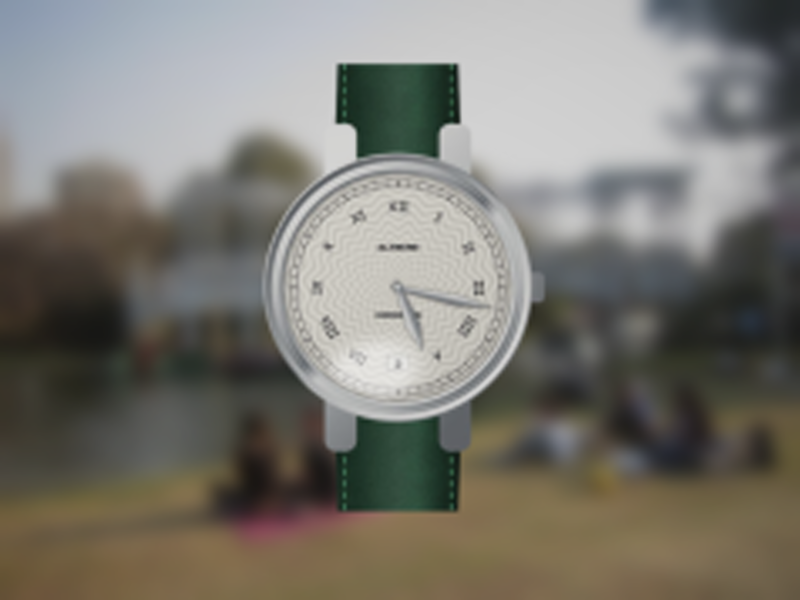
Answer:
5h17
